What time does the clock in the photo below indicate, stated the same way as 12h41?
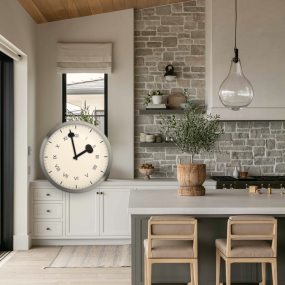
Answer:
1h58
